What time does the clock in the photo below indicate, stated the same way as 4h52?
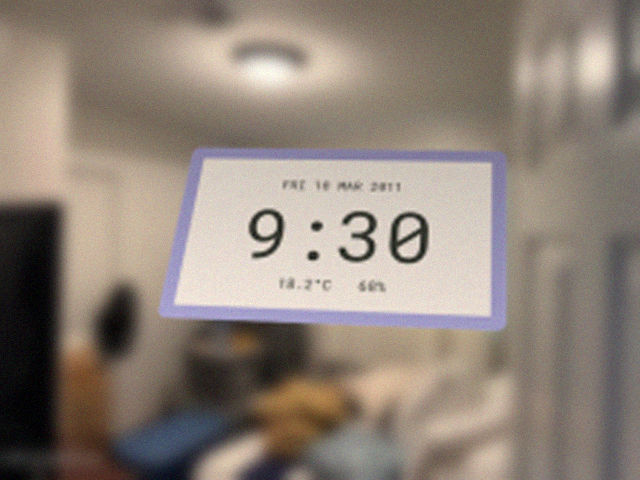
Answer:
9h30
